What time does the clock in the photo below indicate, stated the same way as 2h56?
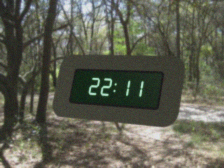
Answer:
22h11
